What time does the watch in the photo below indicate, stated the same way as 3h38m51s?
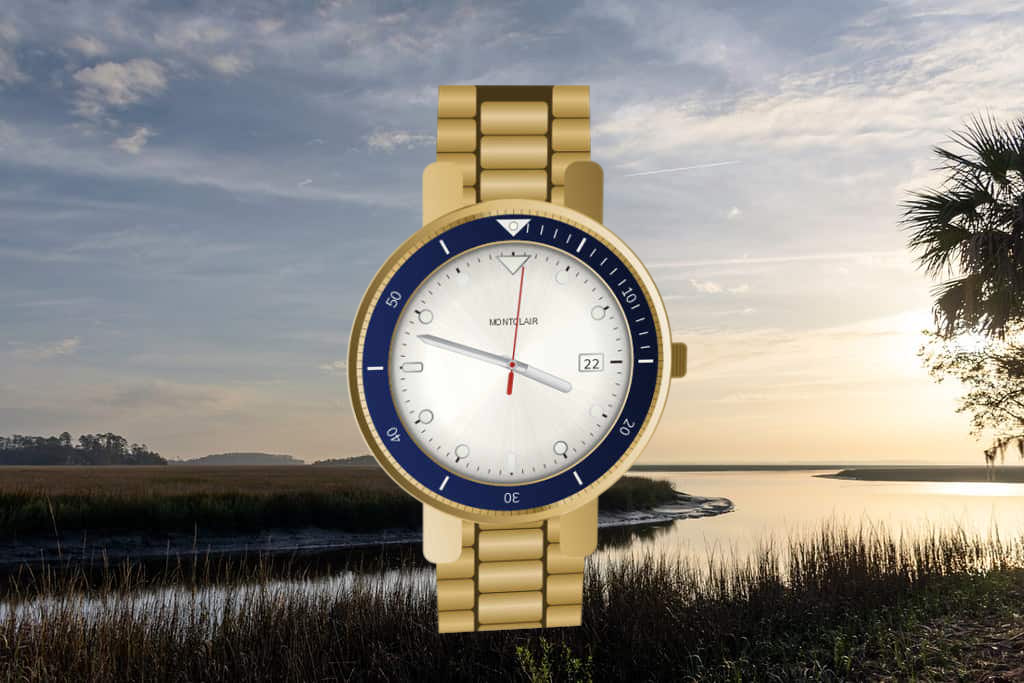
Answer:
3h48m01s
